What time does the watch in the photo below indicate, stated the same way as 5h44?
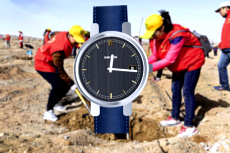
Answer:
12h16
